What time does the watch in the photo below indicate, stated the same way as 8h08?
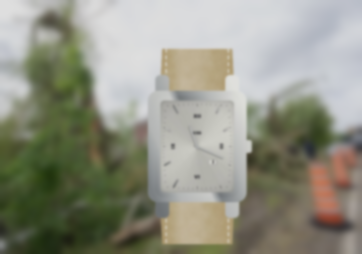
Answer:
11h19
